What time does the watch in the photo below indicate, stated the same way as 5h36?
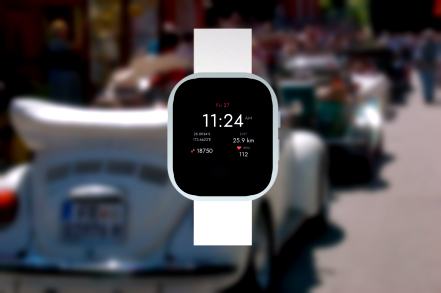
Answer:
11h24
